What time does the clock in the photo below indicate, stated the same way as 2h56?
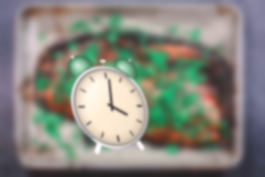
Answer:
4h01
